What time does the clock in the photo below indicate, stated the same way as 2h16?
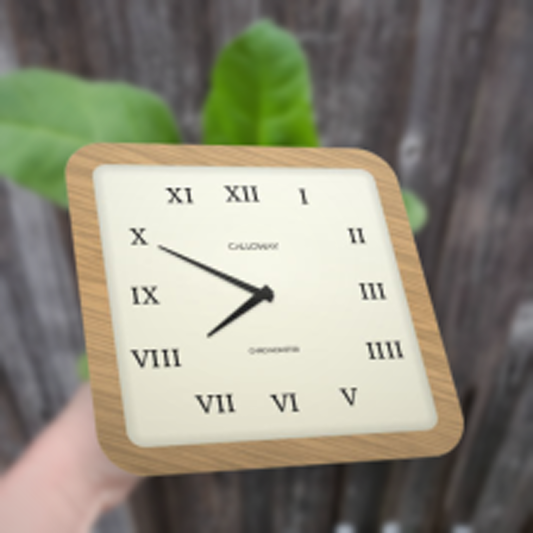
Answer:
7h50
